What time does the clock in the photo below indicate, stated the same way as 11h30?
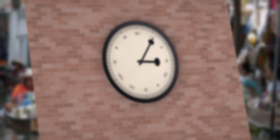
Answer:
3h06
